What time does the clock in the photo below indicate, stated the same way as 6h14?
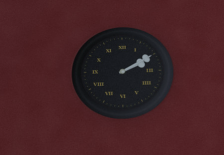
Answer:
2h10
